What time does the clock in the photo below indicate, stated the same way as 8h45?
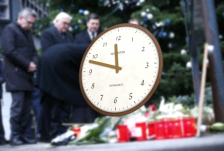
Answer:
11h48
